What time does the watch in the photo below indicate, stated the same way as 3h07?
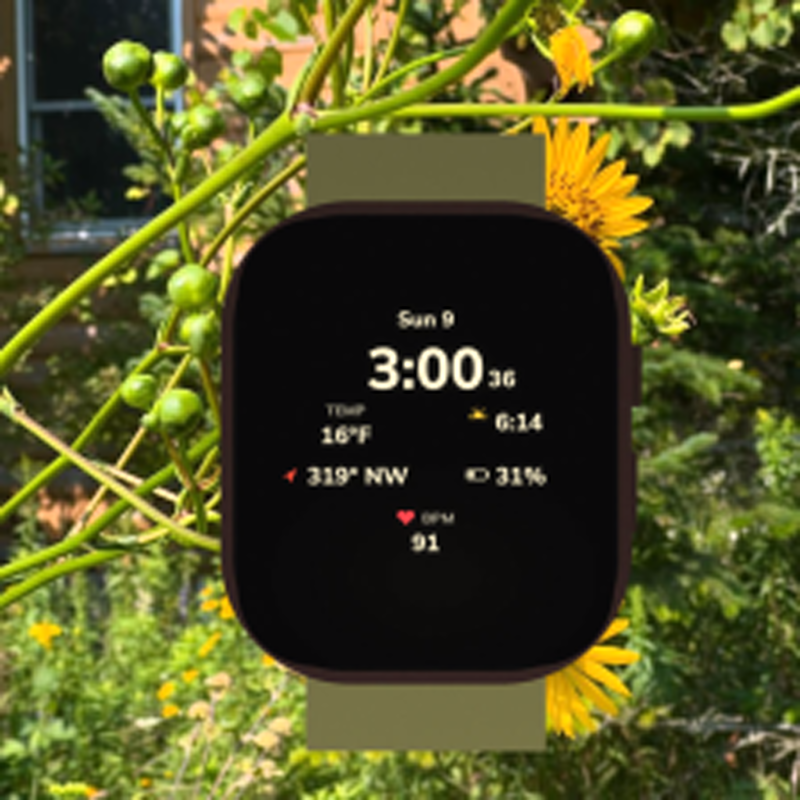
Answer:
3h00
